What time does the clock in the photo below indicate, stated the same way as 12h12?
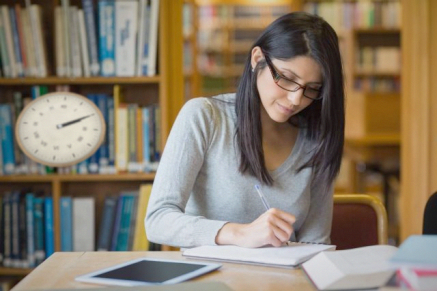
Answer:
2h10
